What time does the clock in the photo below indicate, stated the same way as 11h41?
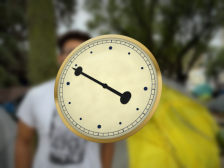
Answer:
3h49
